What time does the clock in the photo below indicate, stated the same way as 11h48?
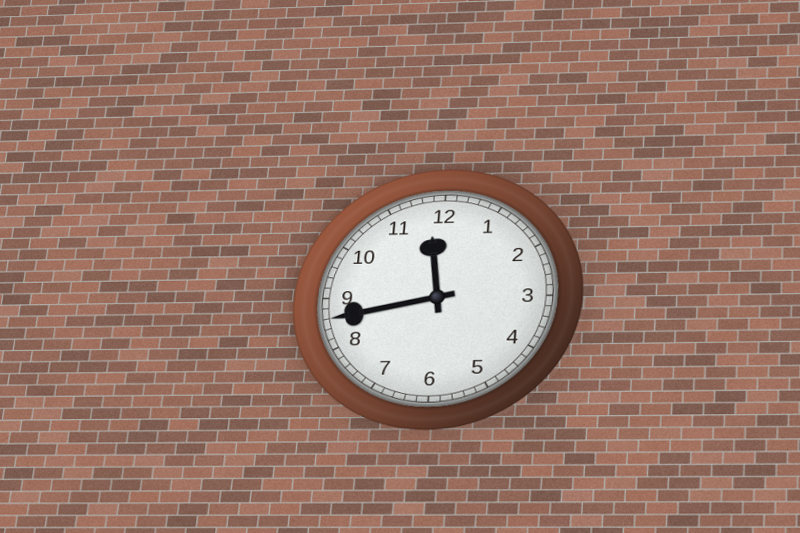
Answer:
11h43
